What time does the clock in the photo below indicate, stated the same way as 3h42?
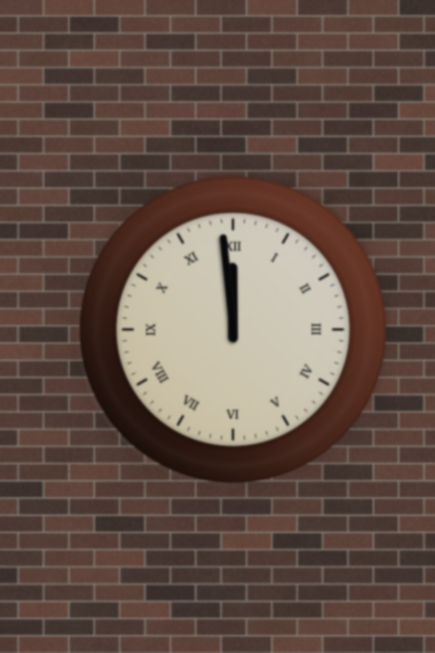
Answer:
11h59
